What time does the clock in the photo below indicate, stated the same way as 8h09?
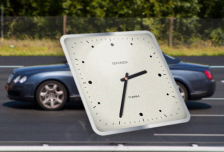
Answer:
2h35
